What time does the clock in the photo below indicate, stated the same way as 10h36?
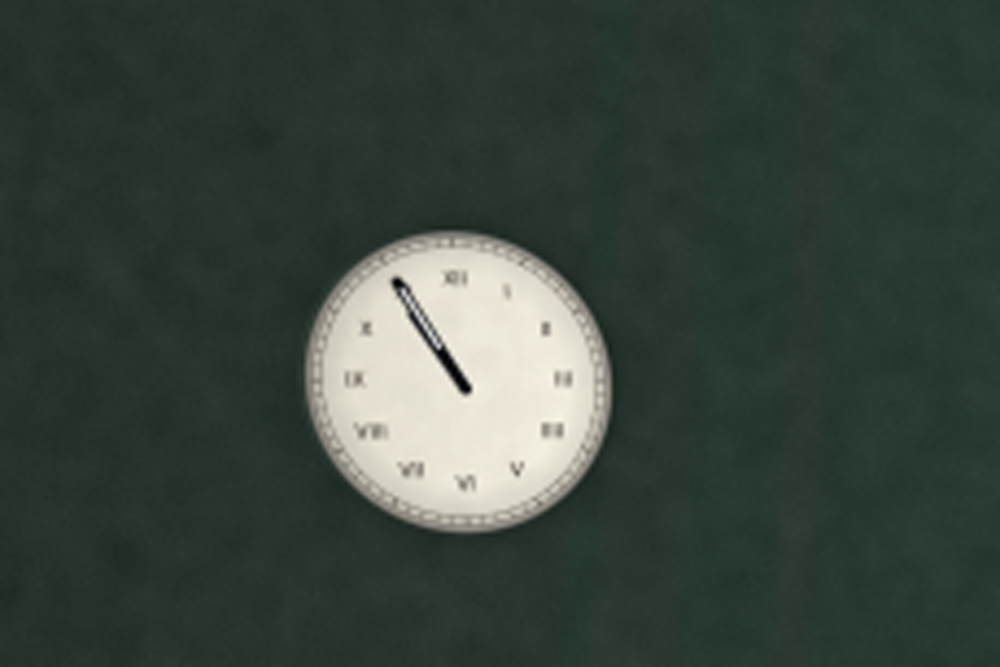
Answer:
10h55
